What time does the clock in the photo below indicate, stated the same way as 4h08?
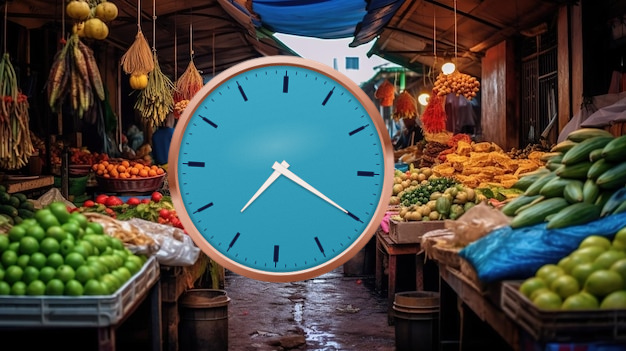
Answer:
7h20
